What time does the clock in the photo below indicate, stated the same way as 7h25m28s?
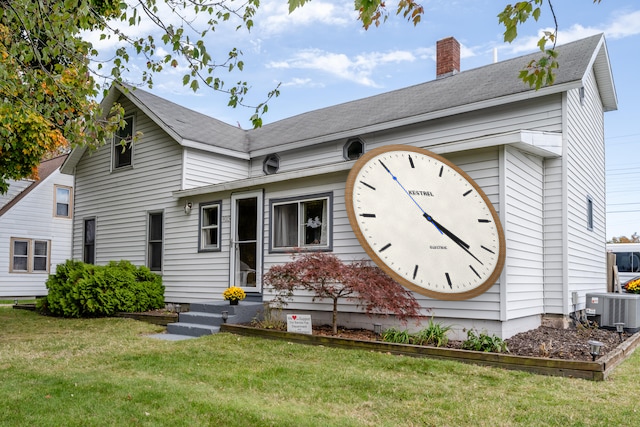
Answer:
4h22m55s
